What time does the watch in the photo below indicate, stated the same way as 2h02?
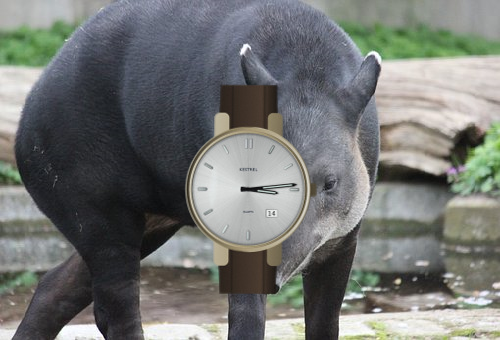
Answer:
3h14
